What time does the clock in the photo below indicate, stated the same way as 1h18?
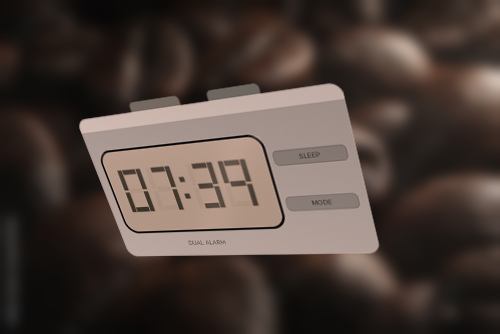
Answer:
7h39
